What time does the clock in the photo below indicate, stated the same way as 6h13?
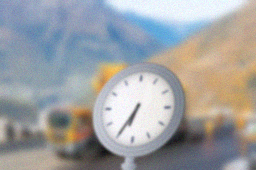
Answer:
6h35
